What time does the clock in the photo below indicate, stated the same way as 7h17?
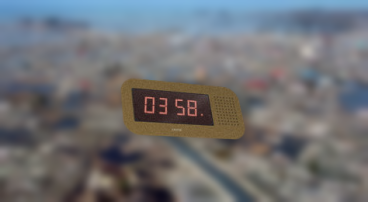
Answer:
3h58
